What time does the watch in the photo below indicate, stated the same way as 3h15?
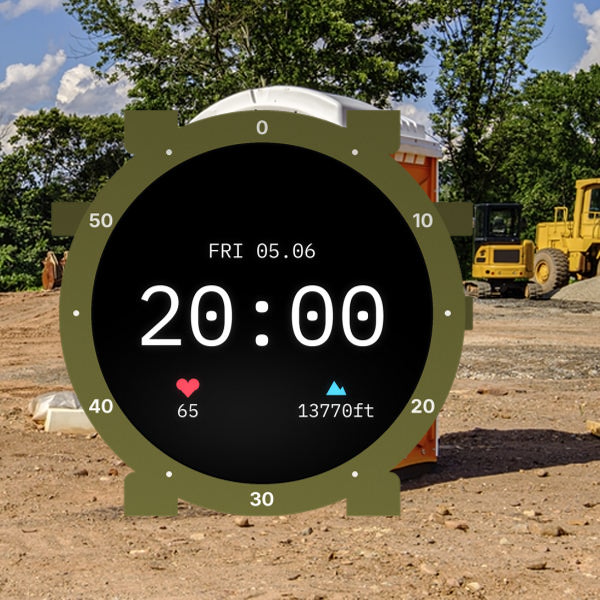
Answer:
20h00
